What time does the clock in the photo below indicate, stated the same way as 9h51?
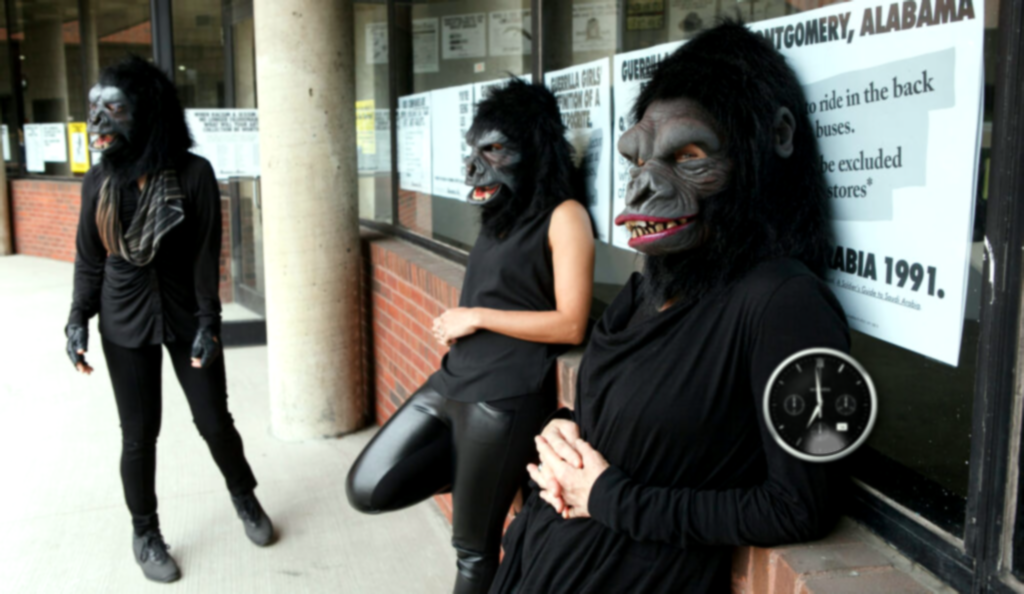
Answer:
6h59
